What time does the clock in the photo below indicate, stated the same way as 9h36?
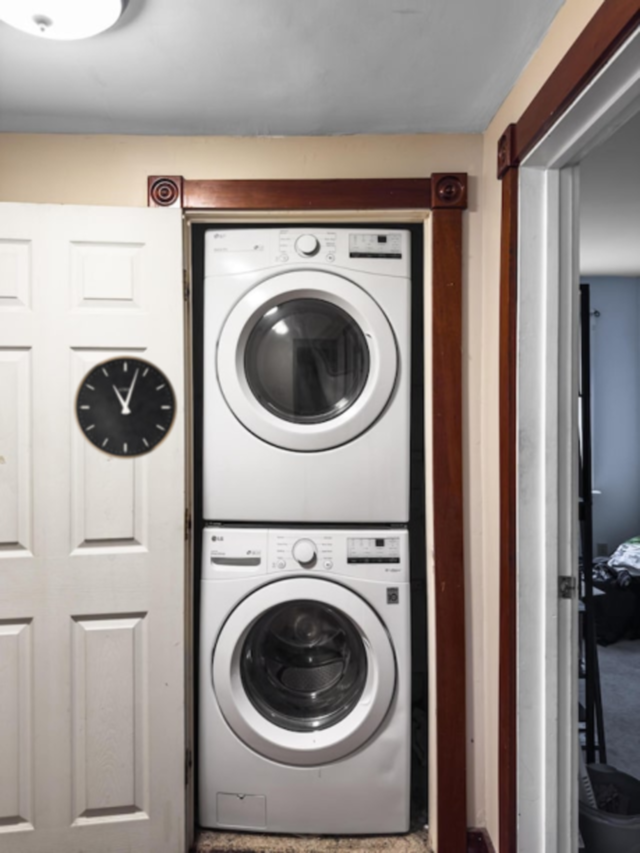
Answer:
11h03
